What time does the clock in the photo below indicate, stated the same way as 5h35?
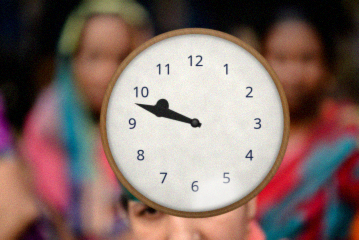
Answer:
9h48
